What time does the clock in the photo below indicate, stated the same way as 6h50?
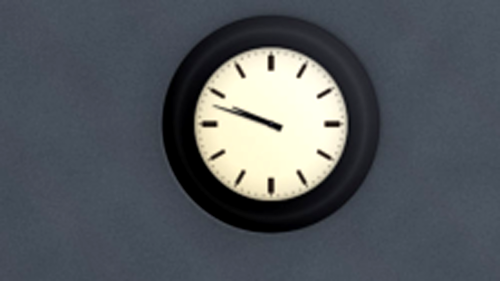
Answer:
9h48
